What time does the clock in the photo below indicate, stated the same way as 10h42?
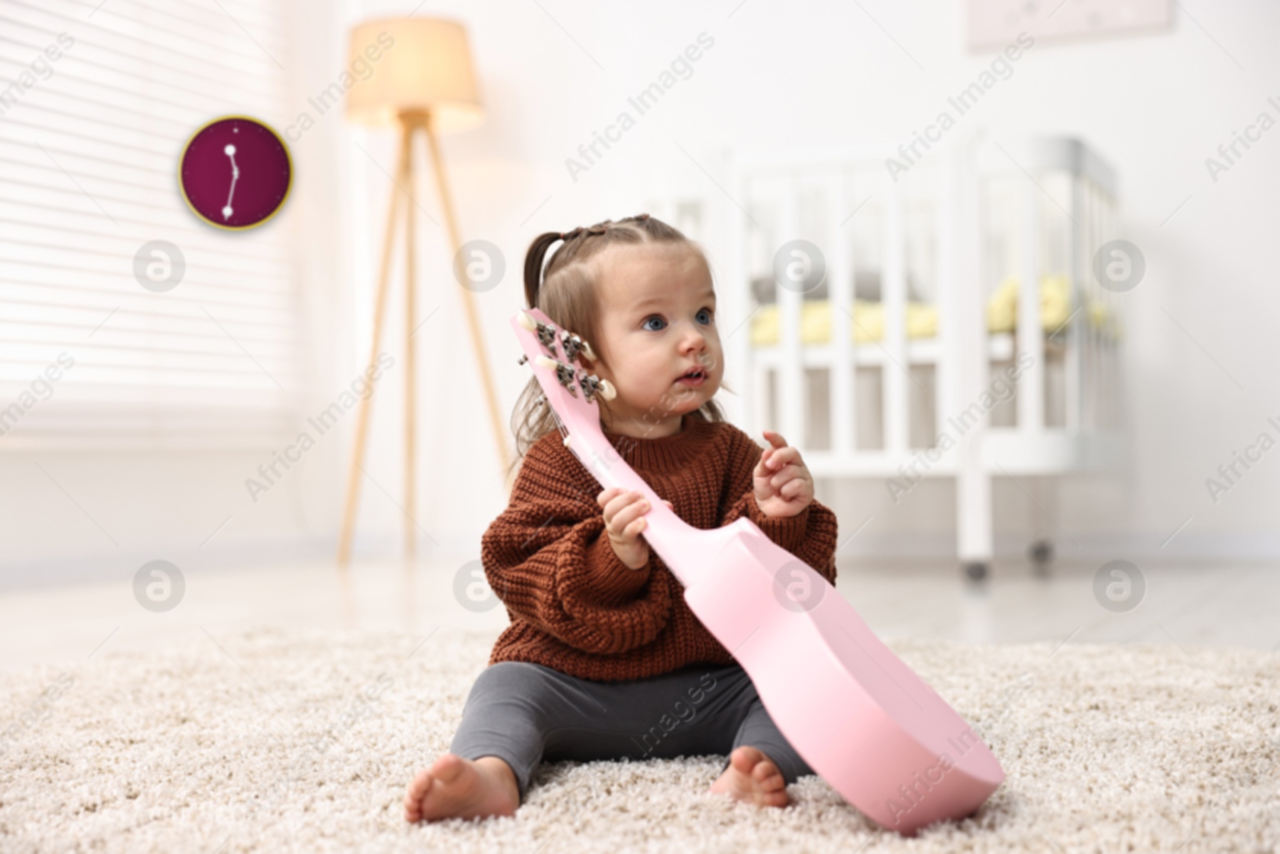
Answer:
11h32
